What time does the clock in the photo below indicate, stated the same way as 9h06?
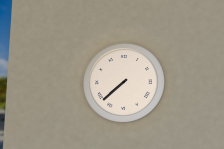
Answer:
7h38
